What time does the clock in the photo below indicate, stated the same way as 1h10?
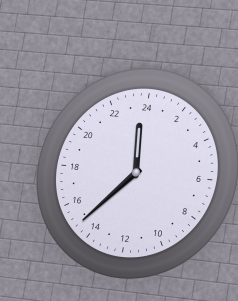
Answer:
23h37
